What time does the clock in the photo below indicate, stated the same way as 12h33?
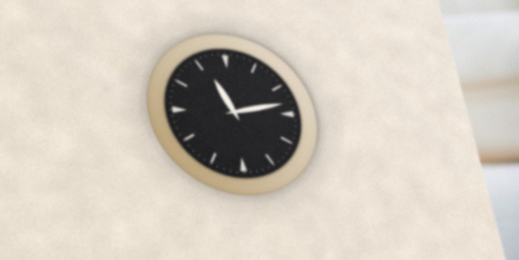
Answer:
11h13
